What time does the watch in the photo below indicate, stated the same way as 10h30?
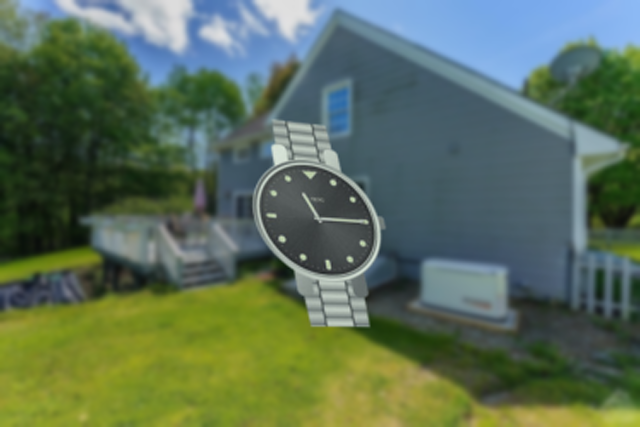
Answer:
11h15
